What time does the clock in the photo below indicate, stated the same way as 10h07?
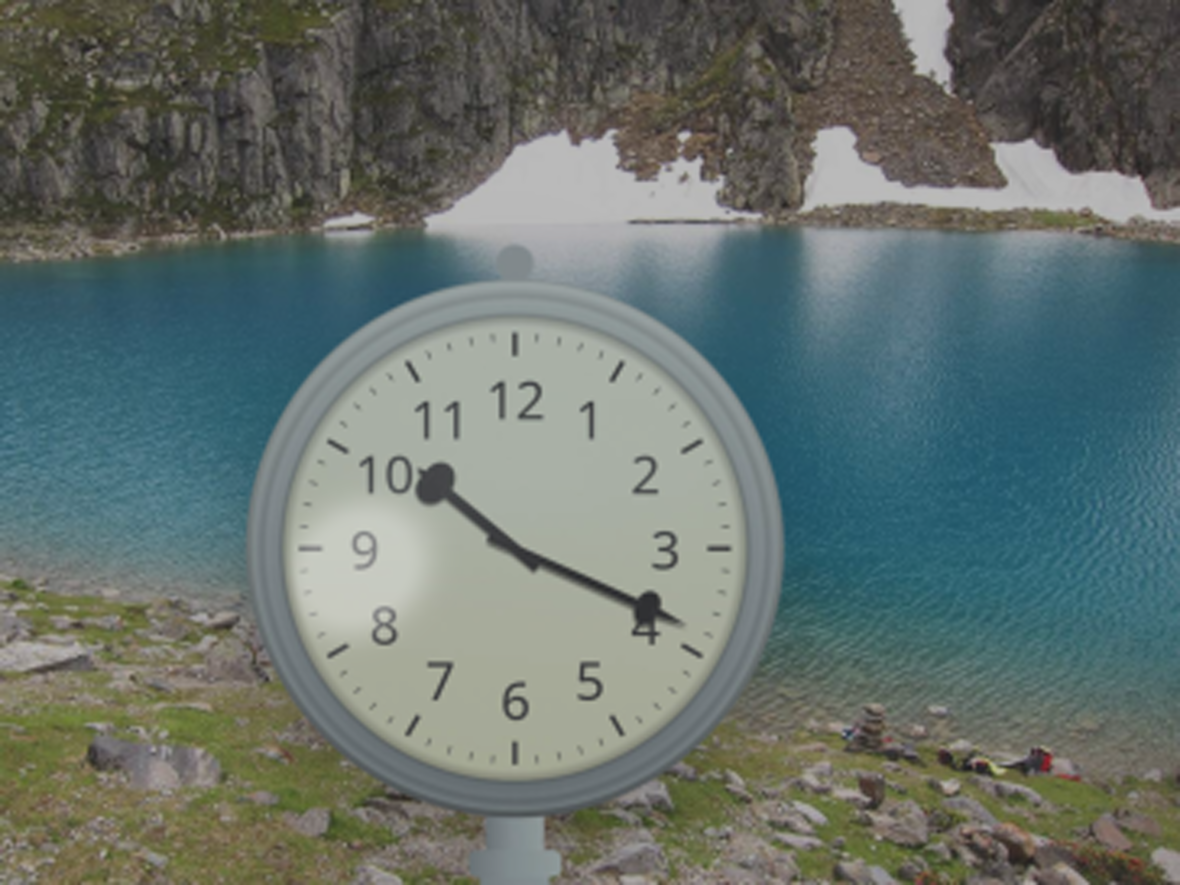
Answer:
10h19
